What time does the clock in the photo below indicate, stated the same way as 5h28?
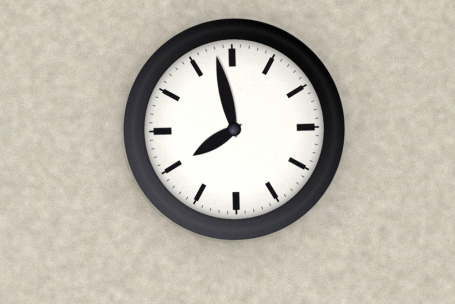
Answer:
7h58
